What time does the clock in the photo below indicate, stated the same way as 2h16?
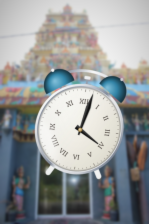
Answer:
4h02
